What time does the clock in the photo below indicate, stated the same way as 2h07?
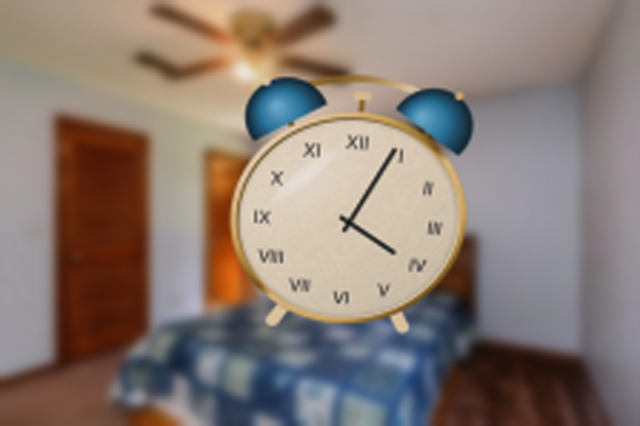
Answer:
4h04
